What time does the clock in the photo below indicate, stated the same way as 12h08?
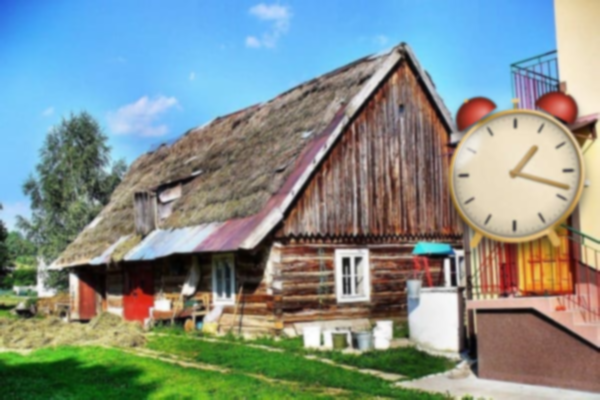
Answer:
1h18
